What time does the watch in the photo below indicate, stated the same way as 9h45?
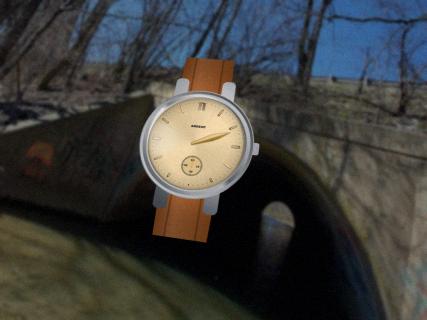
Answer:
2h11
